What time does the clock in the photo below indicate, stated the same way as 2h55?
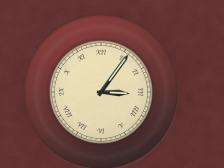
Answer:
3h06
